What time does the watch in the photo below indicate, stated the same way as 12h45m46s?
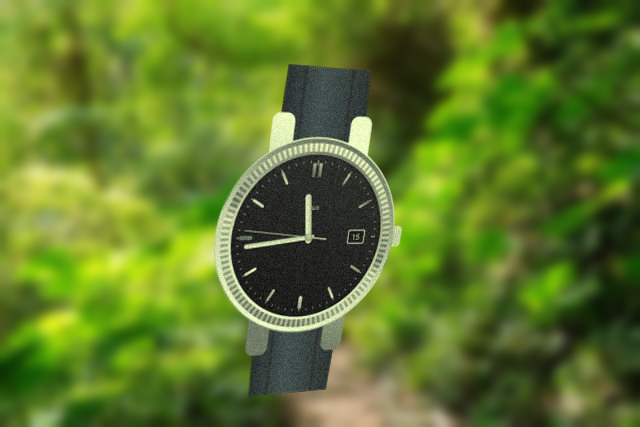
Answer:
11h43m46s
